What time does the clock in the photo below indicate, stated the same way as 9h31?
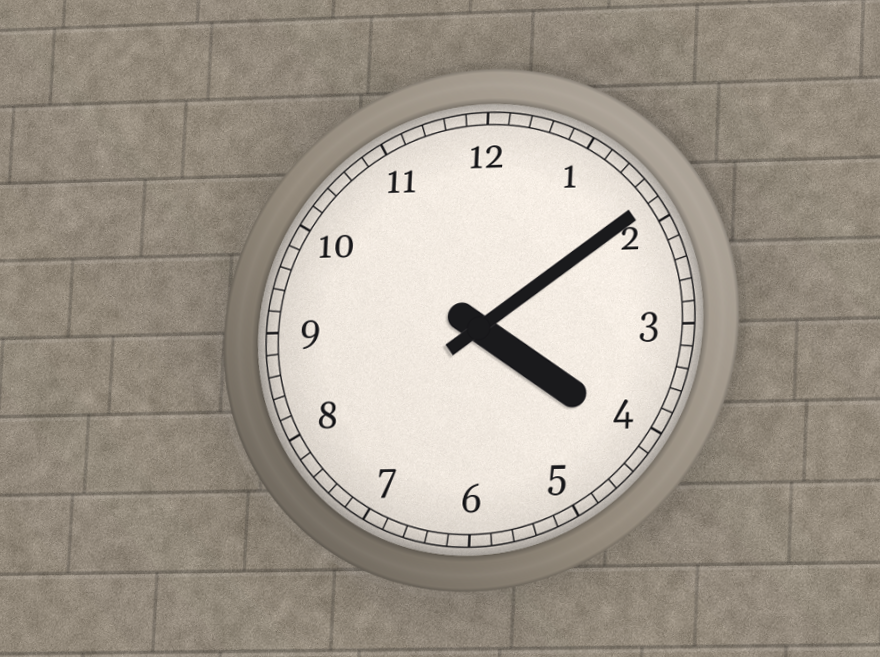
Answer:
4h09
